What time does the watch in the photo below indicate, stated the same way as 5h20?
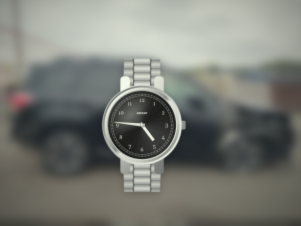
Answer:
4h46
